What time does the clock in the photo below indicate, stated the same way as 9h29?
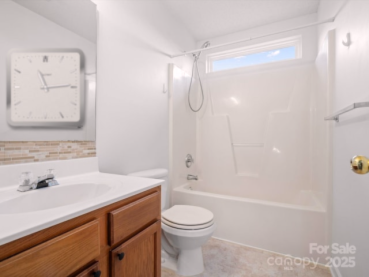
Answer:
11h14
